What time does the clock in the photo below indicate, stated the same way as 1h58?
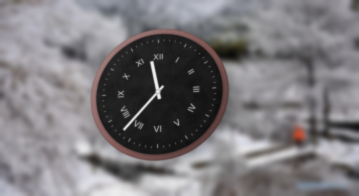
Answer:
11h37
